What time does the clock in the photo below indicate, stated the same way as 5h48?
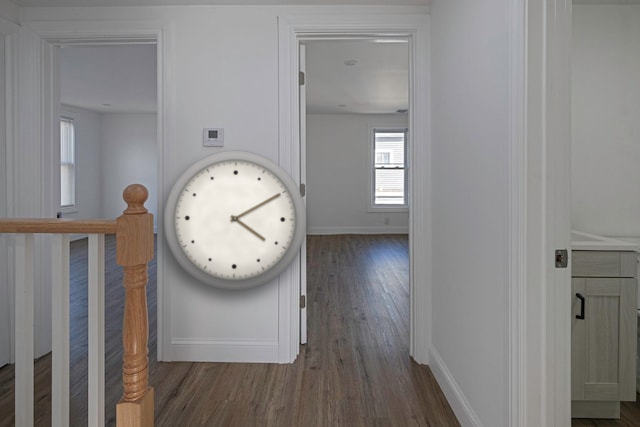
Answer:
4h10
